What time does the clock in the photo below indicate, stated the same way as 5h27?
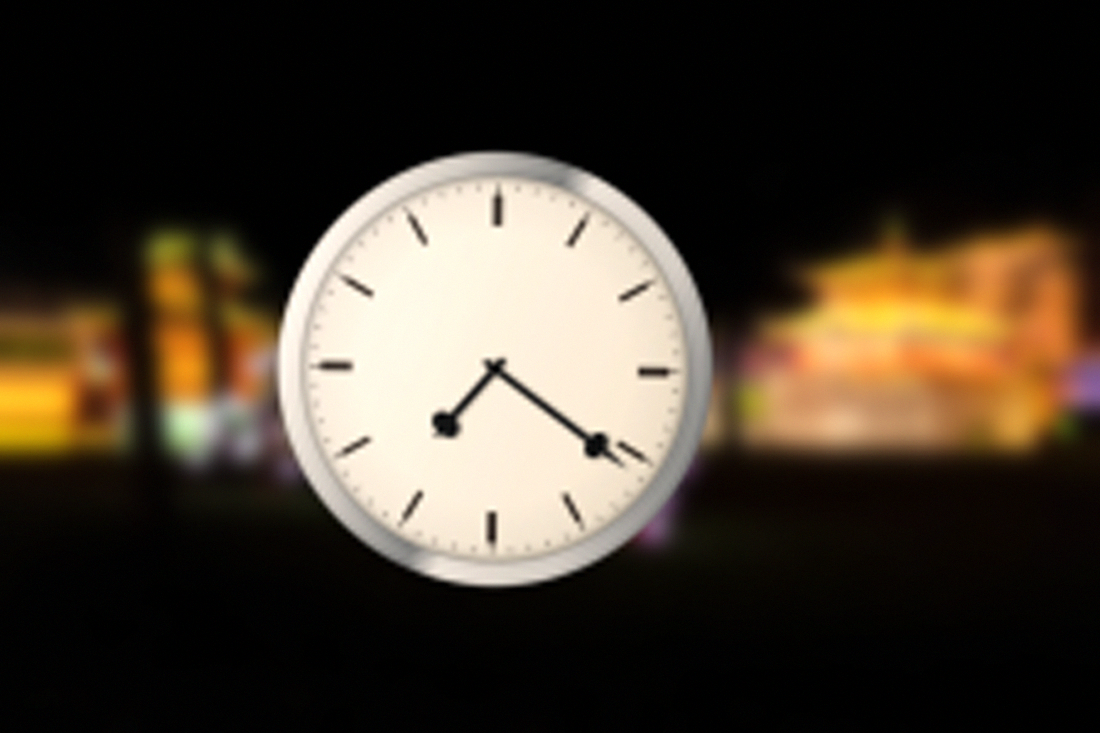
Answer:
7h21
